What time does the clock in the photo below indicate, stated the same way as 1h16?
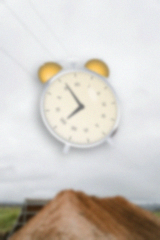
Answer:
7h56
